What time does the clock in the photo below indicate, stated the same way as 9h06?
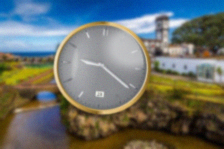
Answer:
9h21
